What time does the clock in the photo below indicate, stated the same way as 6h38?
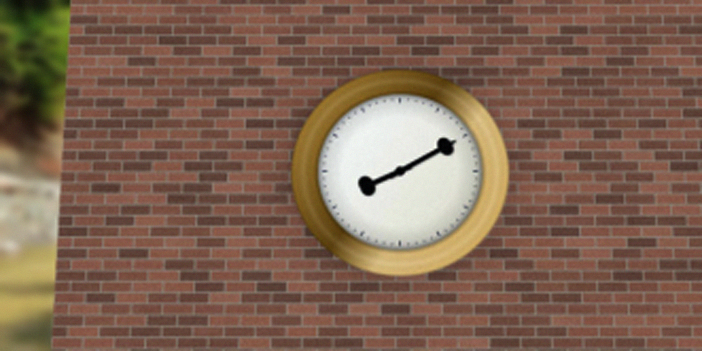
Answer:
8h10
